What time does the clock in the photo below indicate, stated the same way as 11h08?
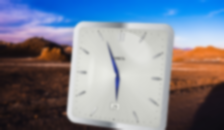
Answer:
5h56
